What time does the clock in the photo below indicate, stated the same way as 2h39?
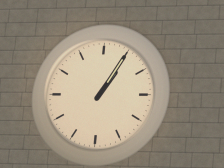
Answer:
1h05
